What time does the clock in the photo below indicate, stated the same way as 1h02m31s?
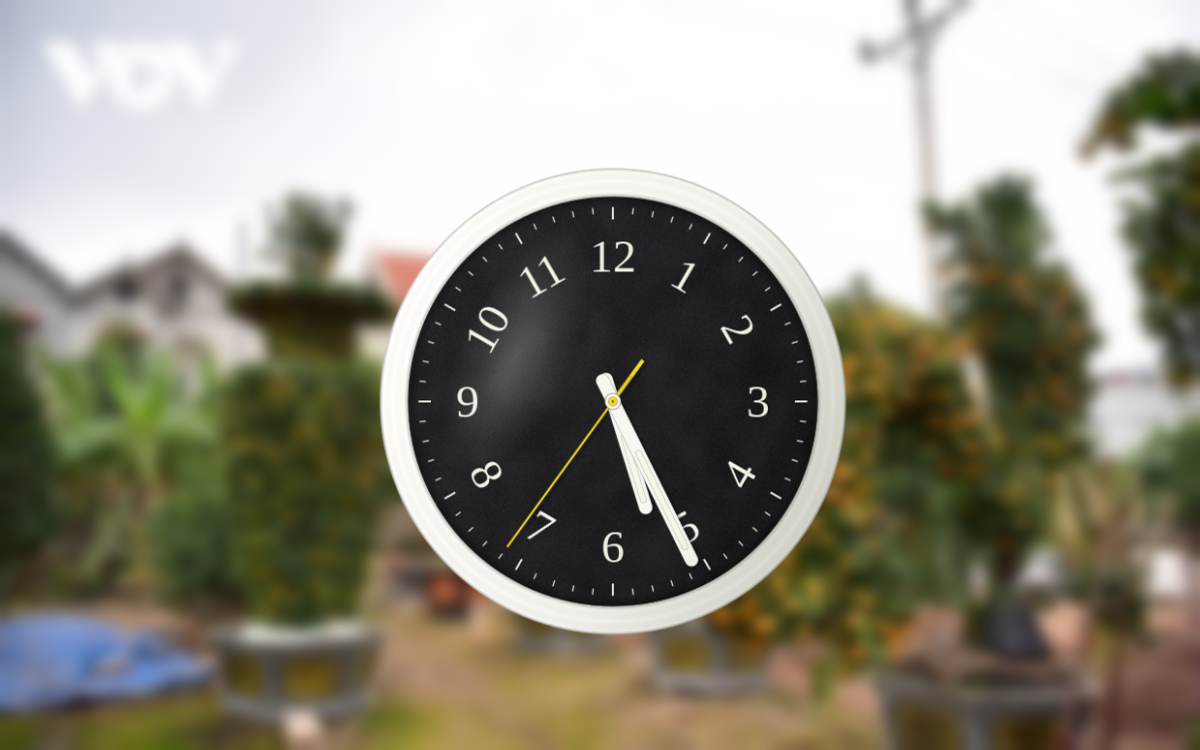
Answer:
5h25m36s
